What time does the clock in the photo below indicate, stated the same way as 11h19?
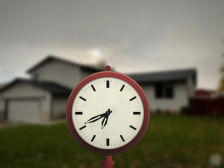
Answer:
6h41
